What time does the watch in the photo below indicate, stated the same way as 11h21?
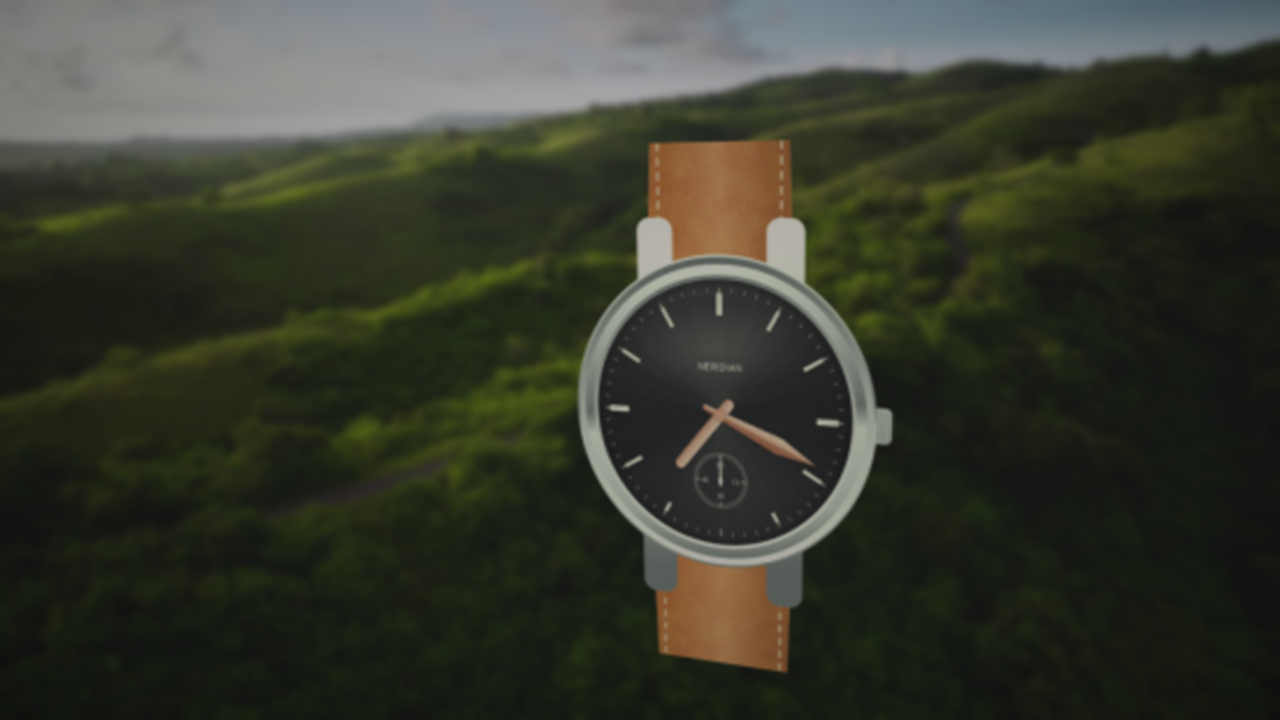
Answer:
7h19
